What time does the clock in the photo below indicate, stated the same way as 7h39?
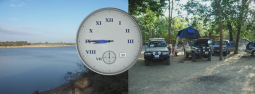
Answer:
8h45
